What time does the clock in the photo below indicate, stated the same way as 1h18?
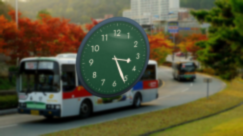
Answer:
3h26
